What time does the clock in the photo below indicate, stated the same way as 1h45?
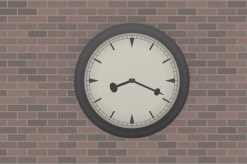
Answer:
8h19
